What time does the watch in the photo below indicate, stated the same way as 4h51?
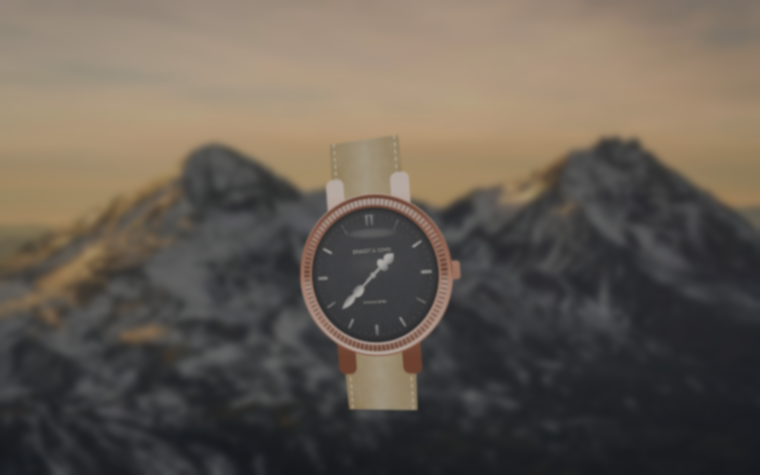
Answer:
1h38
